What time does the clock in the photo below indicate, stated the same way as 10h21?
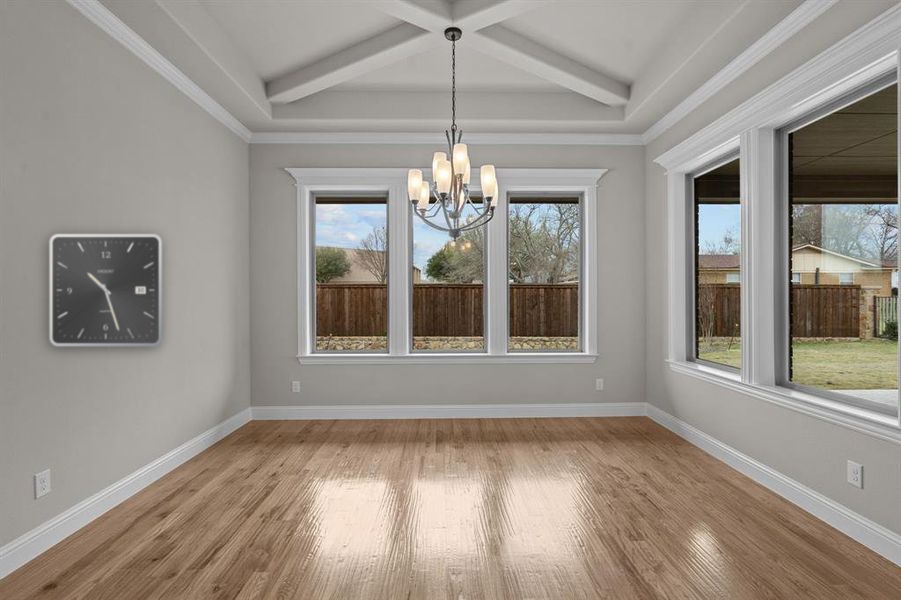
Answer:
10h27
